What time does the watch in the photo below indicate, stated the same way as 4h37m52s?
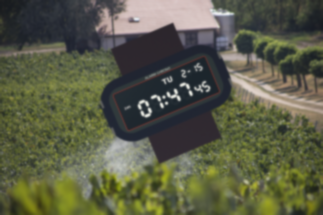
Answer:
7h47m45s
